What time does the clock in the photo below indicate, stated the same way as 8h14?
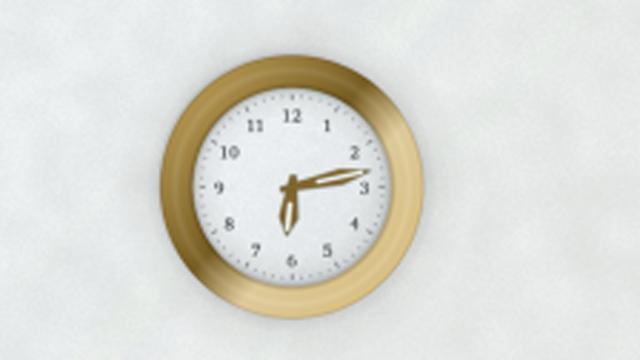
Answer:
6h13
